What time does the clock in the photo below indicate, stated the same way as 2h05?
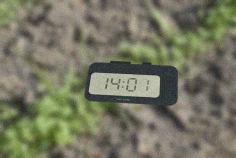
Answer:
14h01
